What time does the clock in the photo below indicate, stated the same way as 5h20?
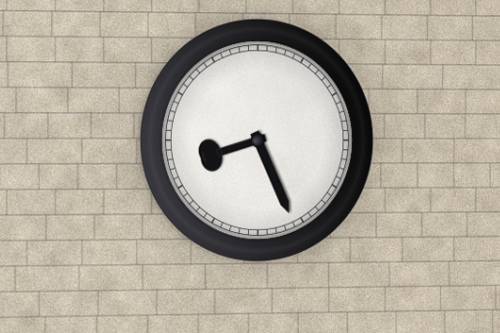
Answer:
8h26
